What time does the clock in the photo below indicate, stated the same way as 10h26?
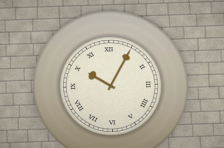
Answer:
10h05
